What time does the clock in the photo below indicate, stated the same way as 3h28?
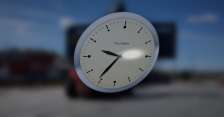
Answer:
9h36
